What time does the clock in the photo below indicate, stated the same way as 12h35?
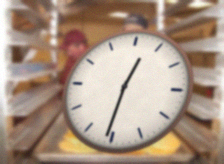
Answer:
12h31
